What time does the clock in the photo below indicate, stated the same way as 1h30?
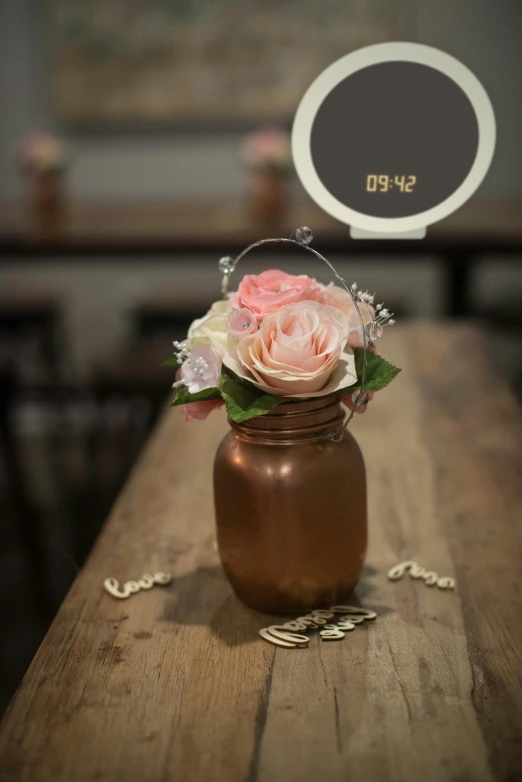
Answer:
9h42
